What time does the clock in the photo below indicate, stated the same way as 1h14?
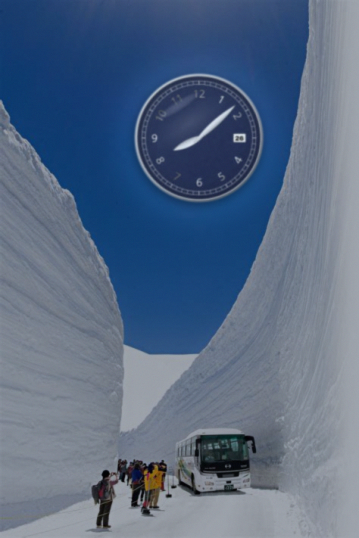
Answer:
8h08
